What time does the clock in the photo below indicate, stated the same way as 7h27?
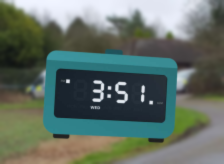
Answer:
3h51
